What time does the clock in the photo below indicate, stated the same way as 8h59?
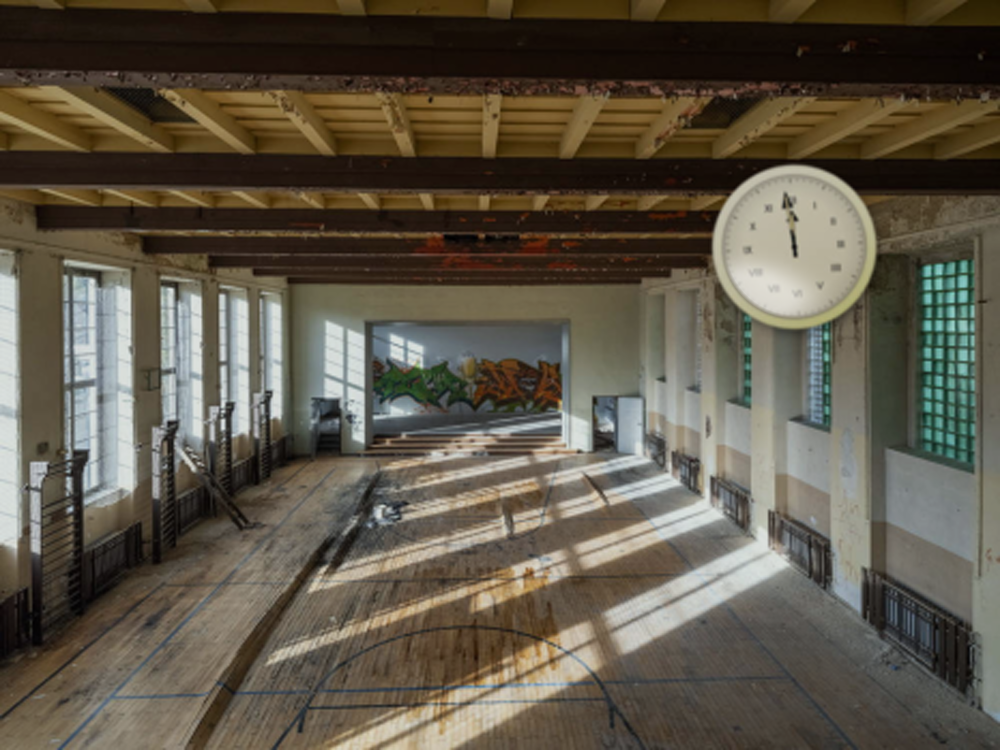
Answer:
11h59
